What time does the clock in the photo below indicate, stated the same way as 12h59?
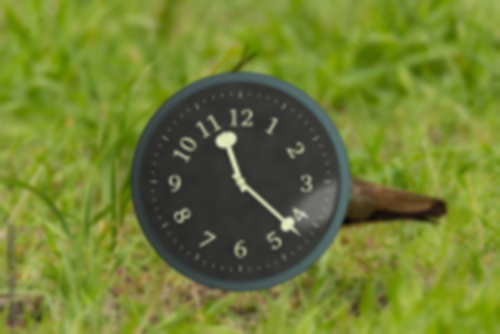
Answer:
11h22
